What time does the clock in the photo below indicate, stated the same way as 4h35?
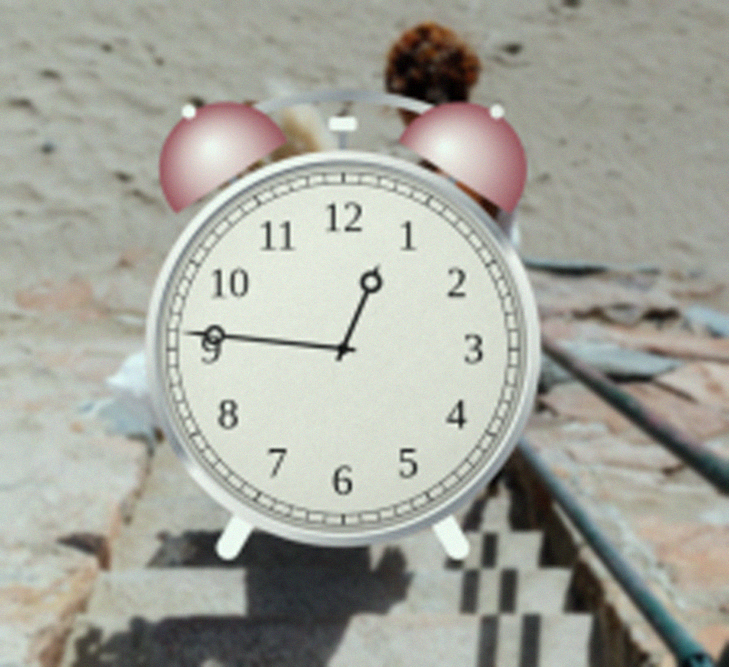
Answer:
12h46
